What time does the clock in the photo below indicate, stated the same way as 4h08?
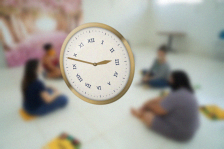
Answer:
2h48
